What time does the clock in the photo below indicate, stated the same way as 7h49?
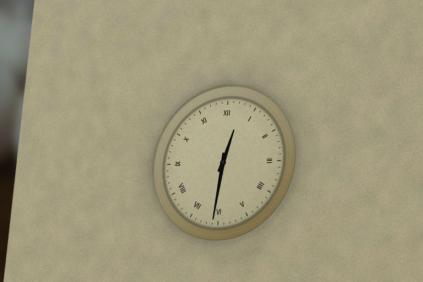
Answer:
12h31
